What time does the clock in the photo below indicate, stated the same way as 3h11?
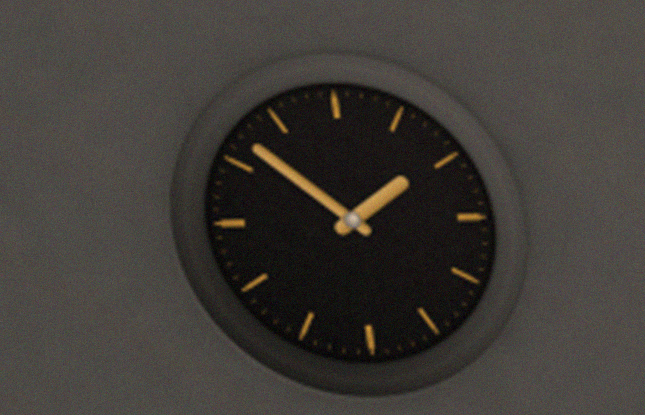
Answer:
1h52
